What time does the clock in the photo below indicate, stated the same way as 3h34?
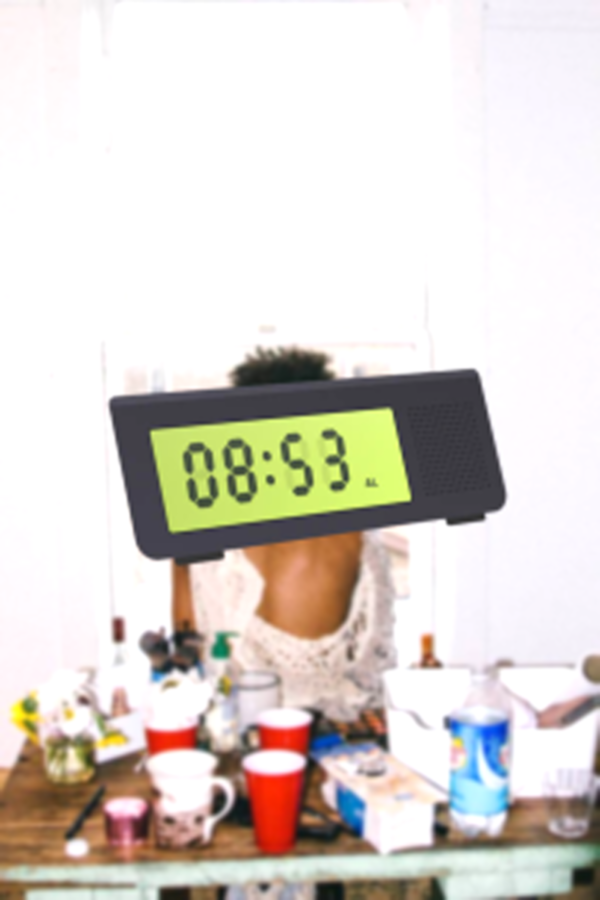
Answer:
8h53
